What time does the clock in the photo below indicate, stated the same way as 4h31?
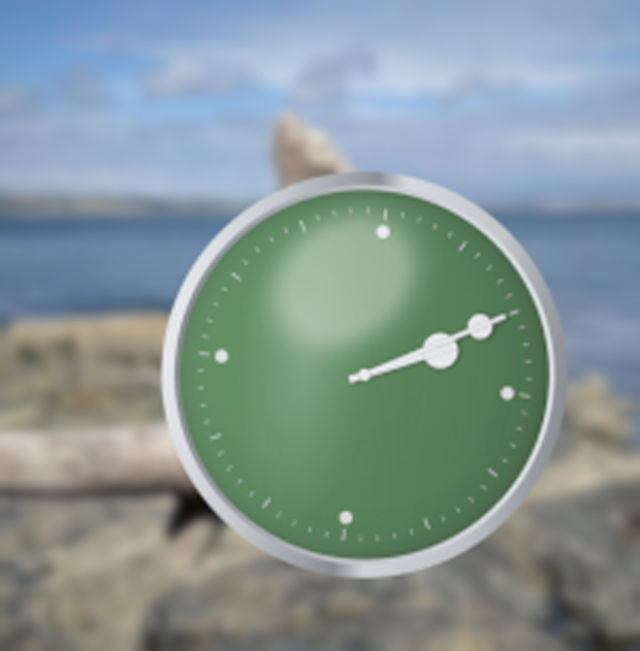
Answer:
2h10
